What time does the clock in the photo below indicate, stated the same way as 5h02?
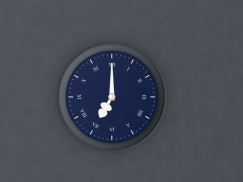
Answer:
7h00
